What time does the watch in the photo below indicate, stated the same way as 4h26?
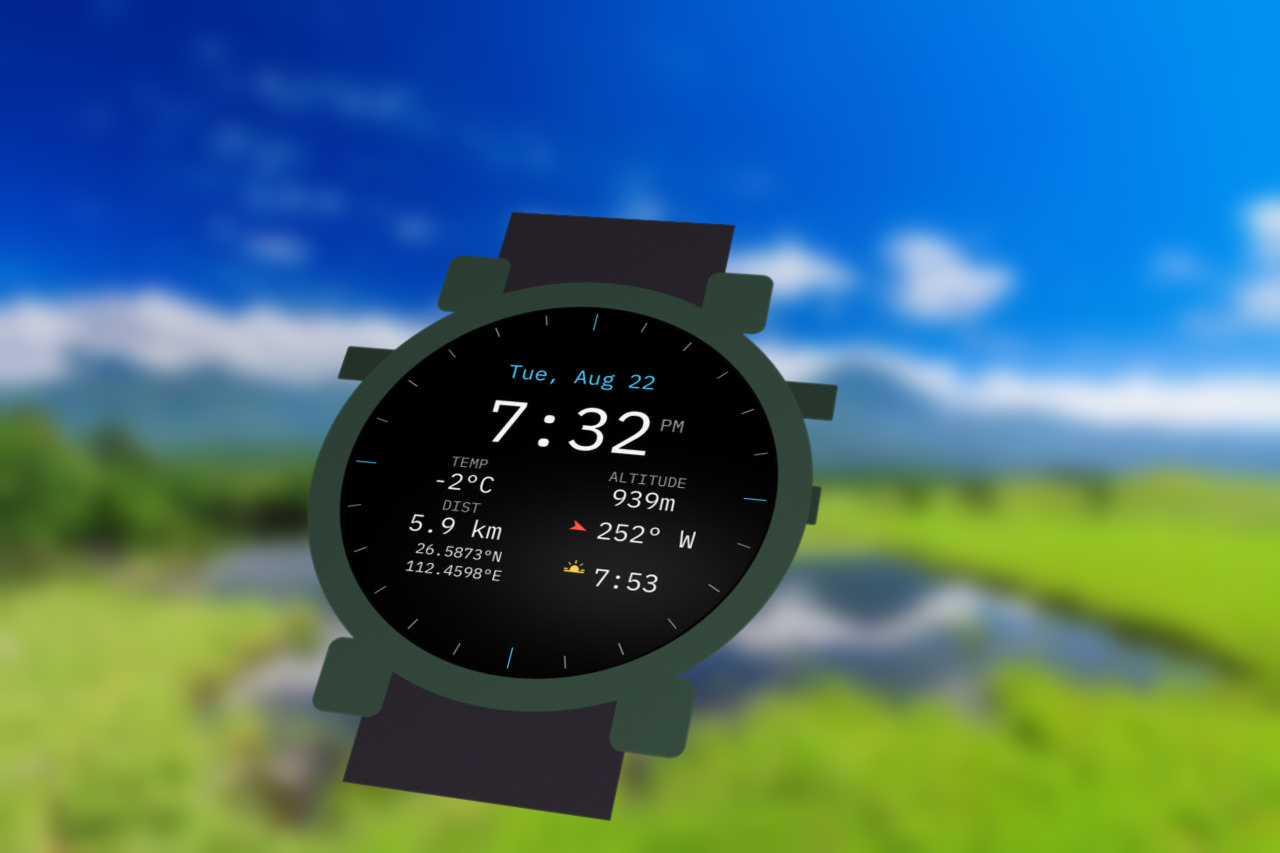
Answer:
7h32
